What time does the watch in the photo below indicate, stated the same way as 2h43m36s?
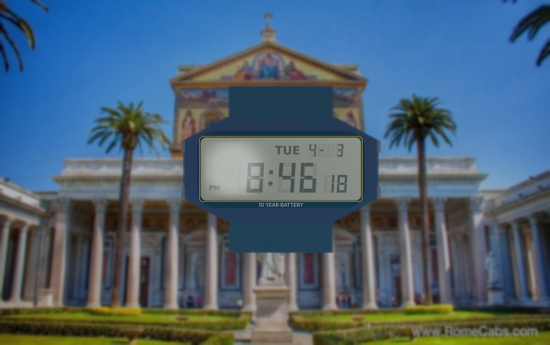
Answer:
8h46m18s
